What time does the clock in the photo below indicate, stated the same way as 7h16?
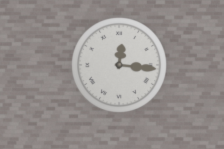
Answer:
12h16
